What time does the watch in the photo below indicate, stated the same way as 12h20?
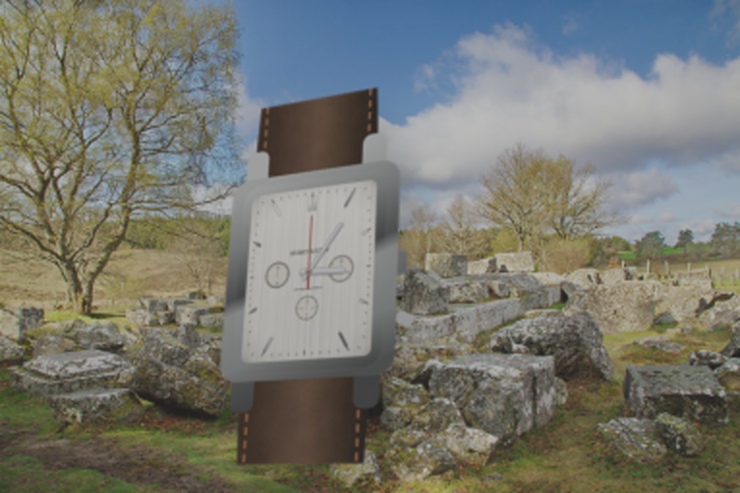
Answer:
3h06
